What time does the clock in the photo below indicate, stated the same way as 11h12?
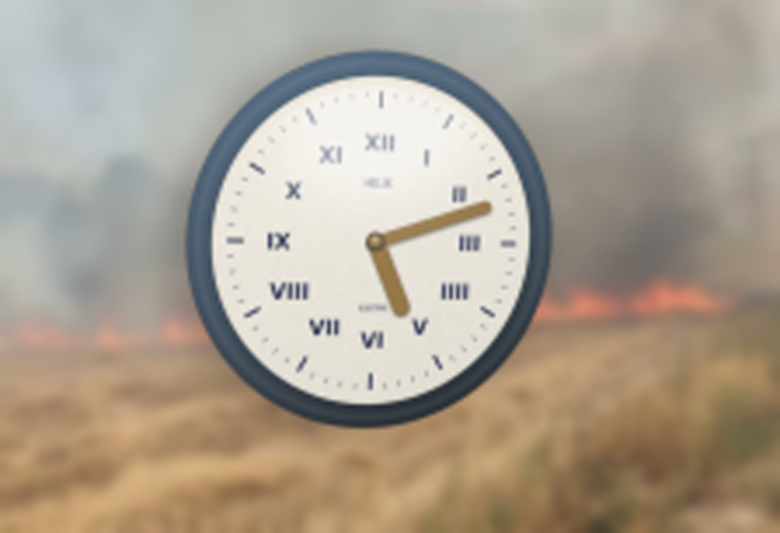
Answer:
5h12
